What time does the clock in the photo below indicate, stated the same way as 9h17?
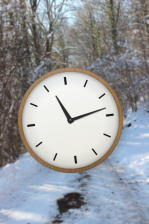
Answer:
11h13
